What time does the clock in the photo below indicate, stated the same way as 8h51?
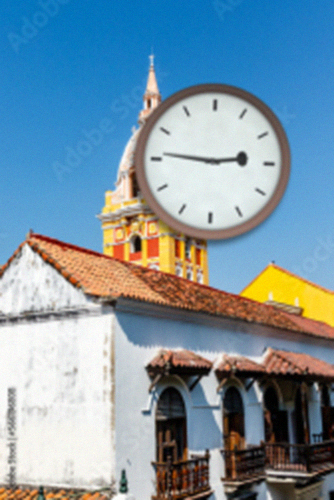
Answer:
2h46
